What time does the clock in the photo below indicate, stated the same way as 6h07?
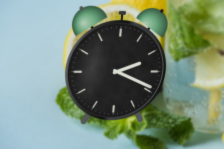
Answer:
2h19
